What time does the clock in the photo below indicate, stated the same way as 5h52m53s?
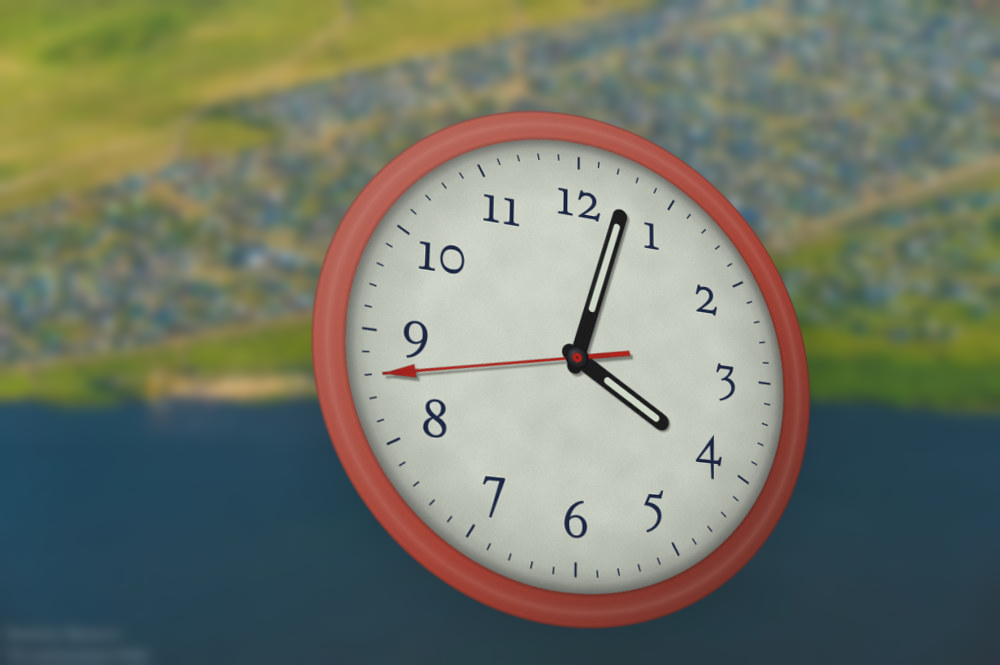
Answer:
4h02m43s
